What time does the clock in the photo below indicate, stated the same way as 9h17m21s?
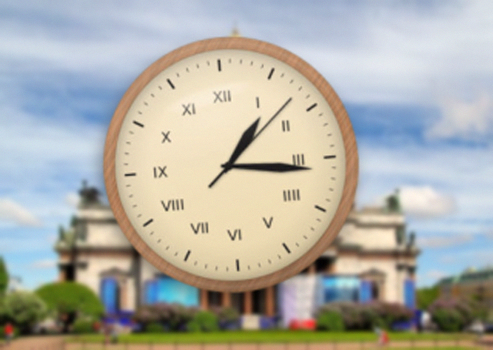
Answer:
1h16m08s
